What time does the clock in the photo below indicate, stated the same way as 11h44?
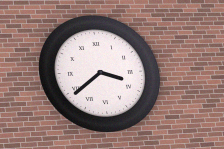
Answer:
3h39
